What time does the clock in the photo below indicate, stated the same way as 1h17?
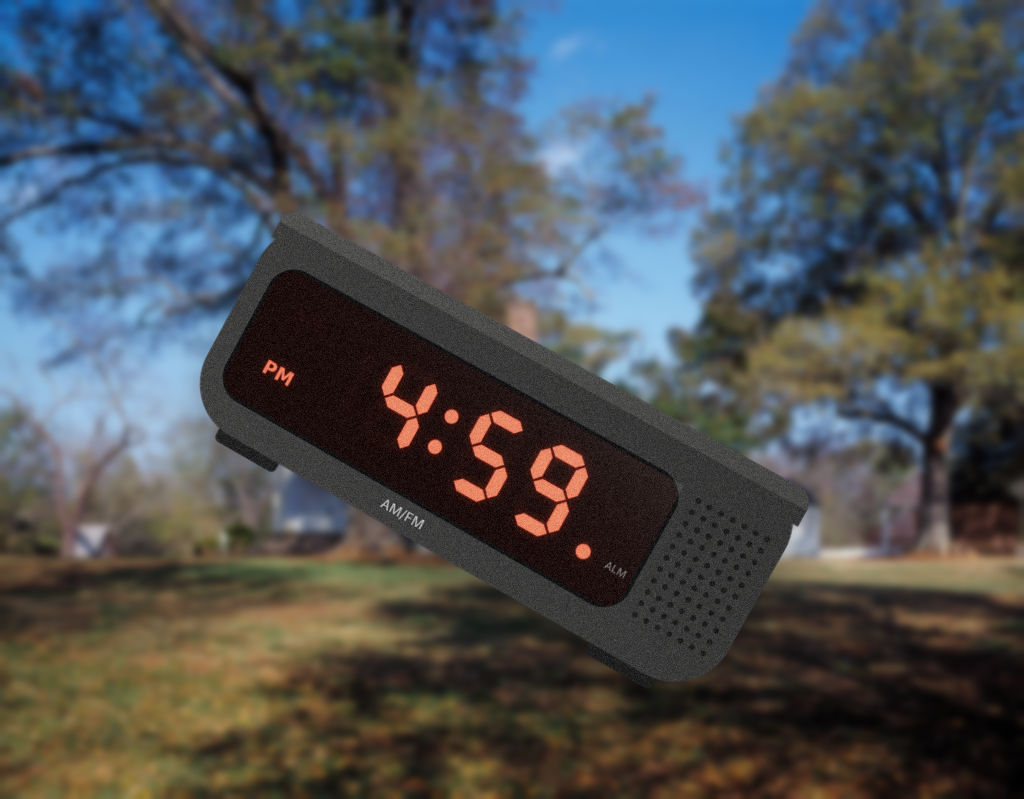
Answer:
4h59
